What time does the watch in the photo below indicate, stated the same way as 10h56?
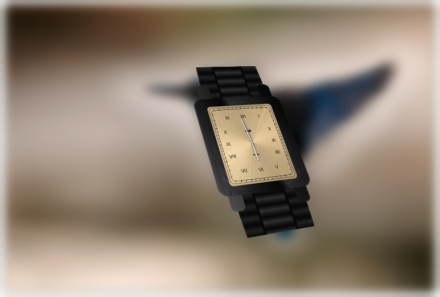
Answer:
5h59
